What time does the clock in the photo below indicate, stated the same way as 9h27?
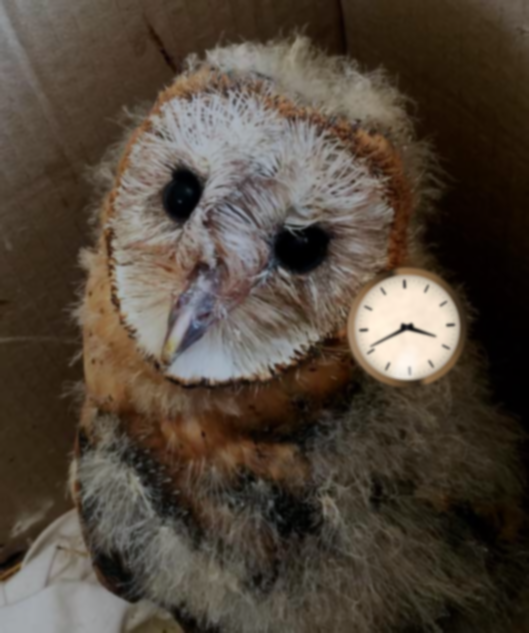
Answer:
3h41
